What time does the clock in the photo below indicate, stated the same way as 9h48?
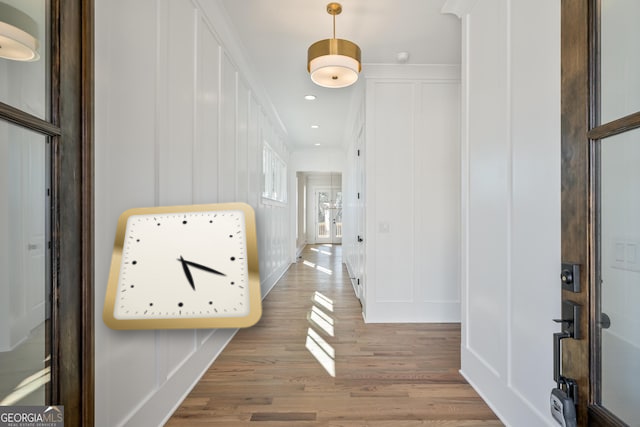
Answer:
5h19
